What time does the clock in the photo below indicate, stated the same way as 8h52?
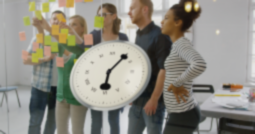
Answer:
6h06
